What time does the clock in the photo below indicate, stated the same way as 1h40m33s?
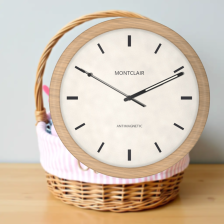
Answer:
2h10m50s
